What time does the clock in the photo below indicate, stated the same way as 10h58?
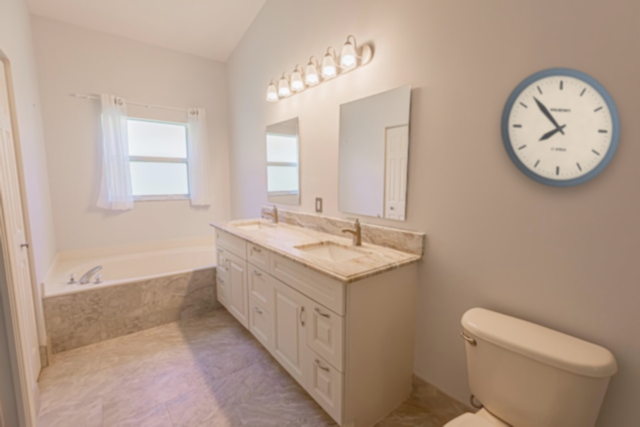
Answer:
7h53
